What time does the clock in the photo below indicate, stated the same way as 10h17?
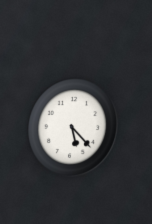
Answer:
5h22
